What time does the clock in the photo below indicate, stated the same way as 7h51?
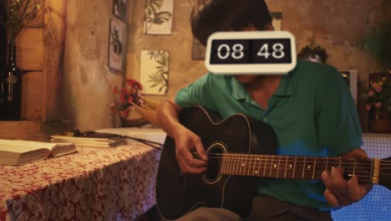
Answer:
8h48
